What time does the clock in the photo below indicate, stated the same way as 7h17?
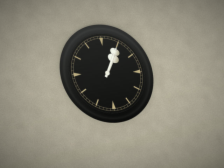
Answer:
1h05
